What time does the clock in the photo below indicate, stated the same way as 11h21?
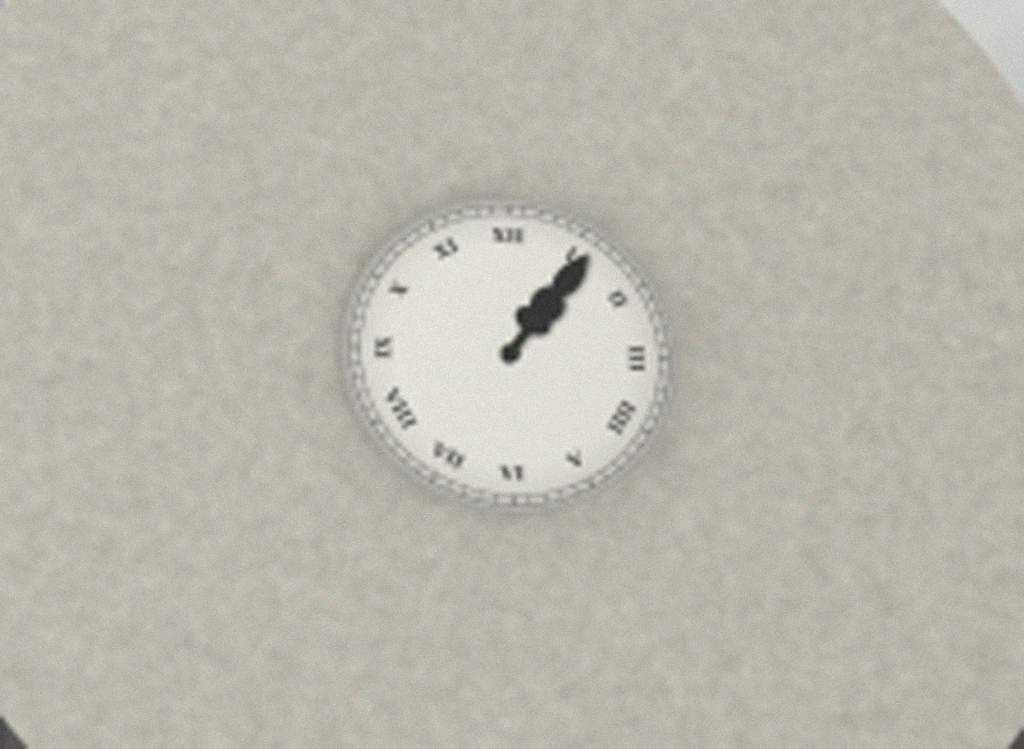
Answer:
1h06
